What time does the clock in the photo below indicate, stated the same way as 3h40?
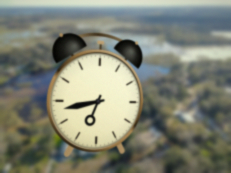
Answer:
6h43
